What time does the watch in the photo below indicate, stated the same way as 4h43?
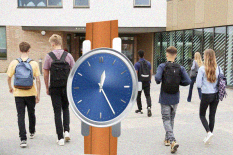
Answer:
12h25
